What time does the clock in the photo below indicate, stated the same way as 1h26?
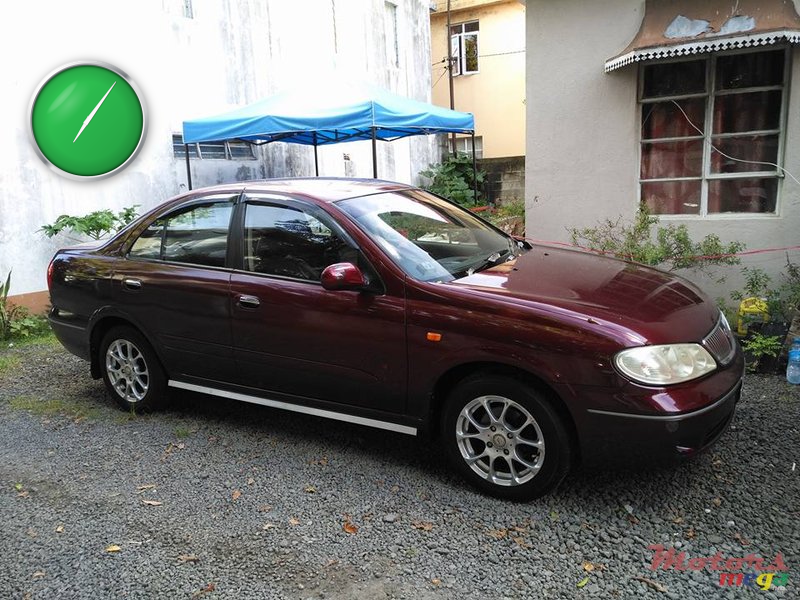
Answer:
7h06
